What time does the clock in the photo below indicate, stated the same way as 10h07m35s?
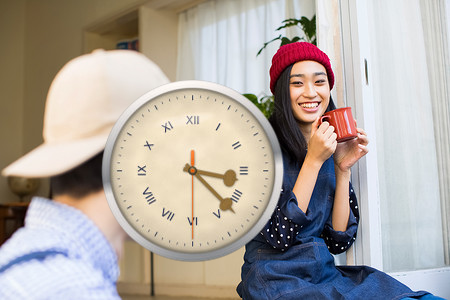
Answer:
3h22m30s
